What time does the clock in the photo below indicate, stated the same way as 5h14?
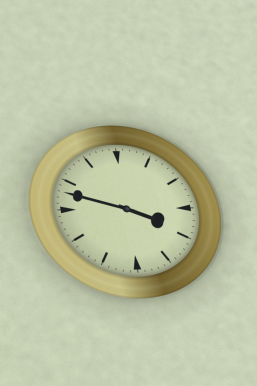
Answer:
3h48
